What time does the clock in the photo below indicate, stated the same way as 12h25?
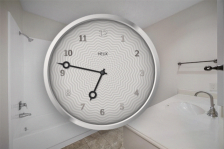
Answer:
6h47
